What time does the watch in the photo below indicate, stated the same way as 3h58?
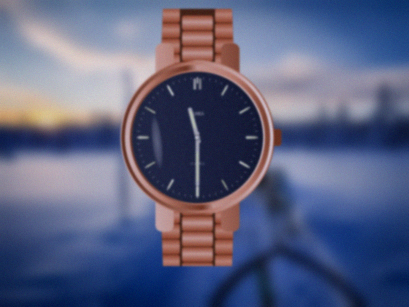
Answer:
11h30
